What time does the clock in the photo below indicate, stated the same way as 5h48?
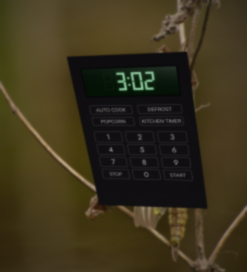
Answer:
3h02
